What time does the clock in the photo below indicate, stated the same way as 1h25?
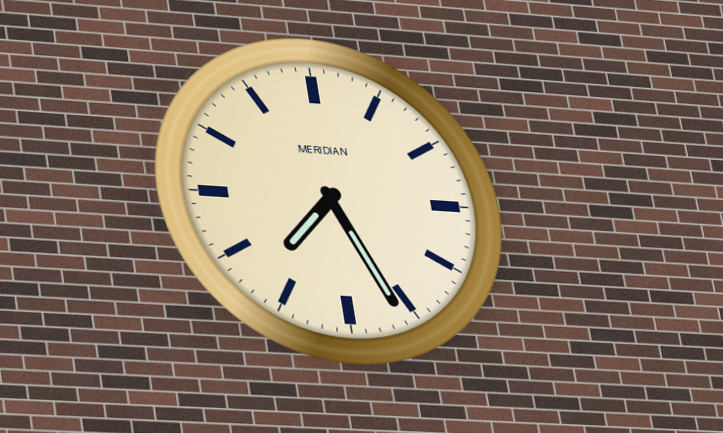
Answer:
7h26
